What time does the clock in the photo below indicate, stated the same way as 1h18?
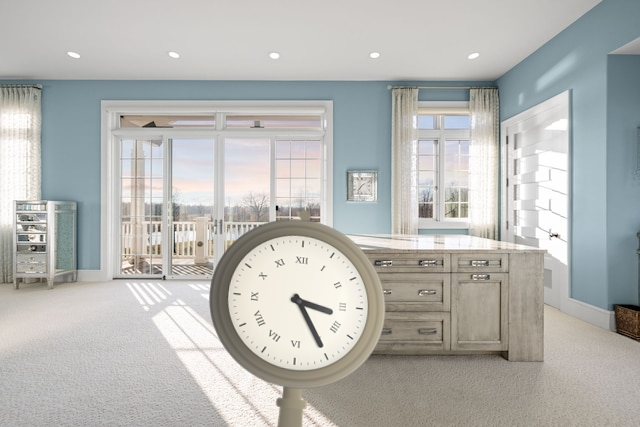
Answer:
3h25
